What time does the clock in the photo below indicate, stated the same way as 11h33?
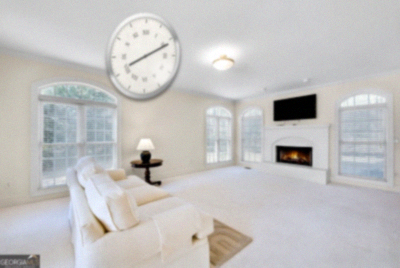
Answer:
8h11
